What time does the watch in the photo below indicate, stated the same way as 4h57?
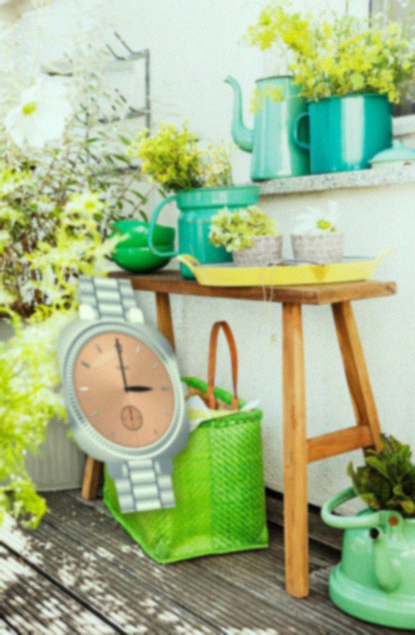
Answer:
3h00
